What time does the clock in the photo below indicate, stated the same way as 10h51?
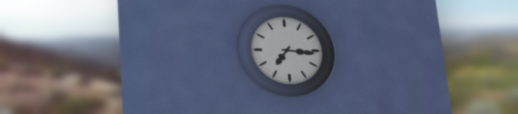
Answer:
7h16
